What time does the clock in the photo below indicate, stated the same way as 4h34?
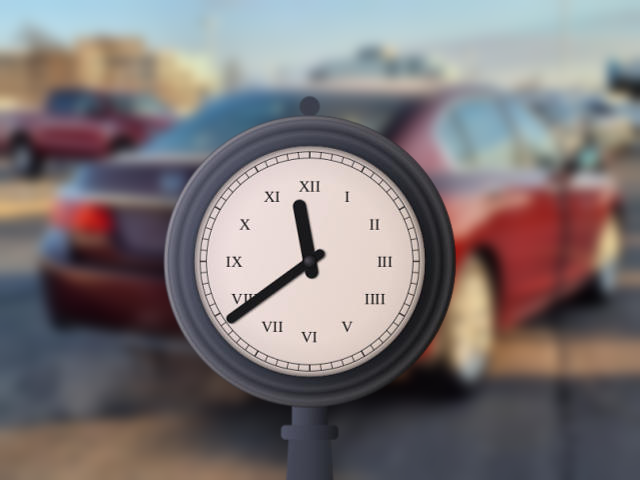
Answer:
11h39
